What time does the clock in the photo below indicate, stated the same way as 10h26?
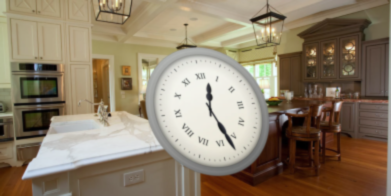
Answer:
12h27
